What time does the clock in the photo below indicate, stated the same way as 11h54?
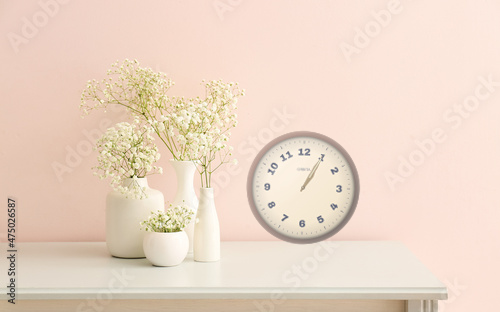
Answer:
1h05
